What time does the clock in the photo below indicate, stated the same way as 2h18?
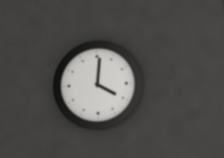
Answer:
4h01
